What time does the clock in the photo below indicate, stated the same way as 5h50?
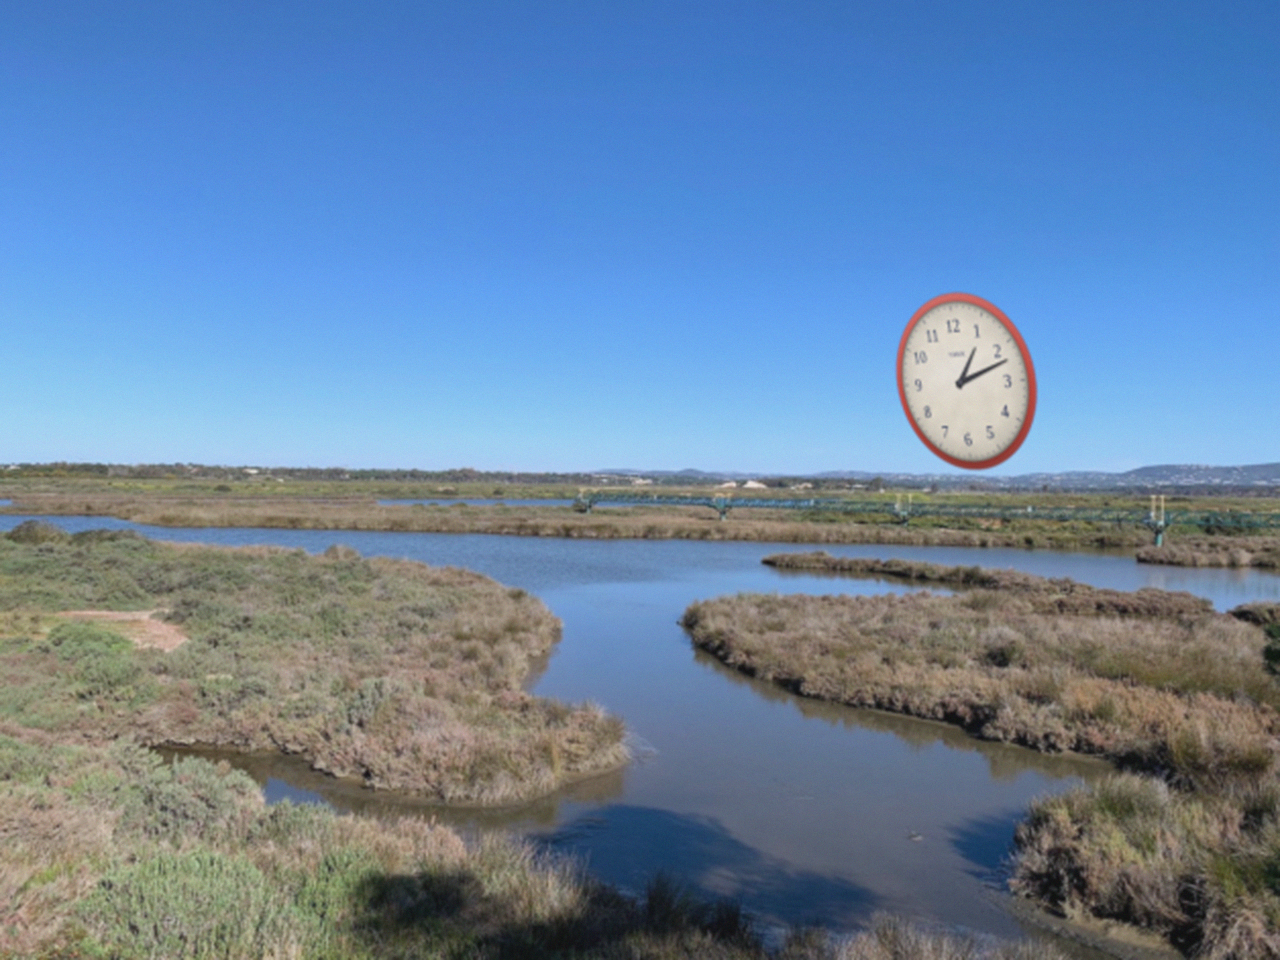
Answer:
1h12
